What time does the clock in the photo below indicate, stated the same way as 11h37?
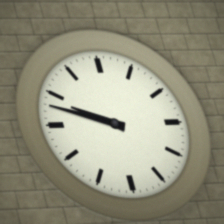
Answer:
9h48
